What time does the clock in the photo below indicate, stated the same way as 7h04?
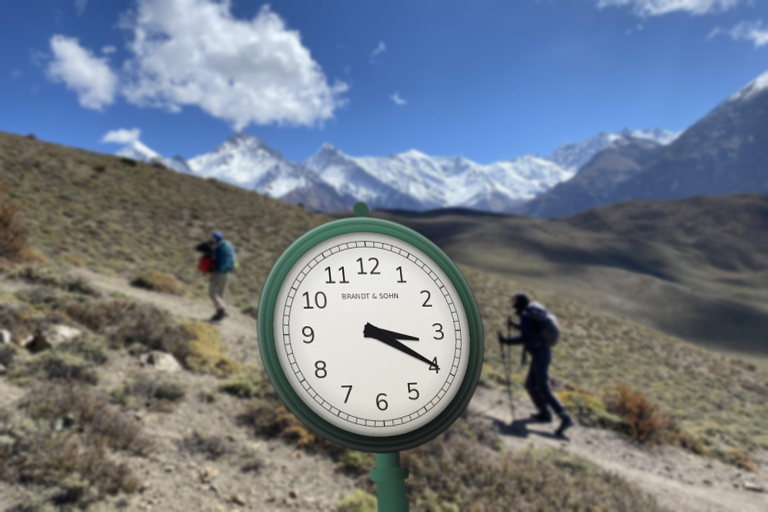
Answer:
3h20
